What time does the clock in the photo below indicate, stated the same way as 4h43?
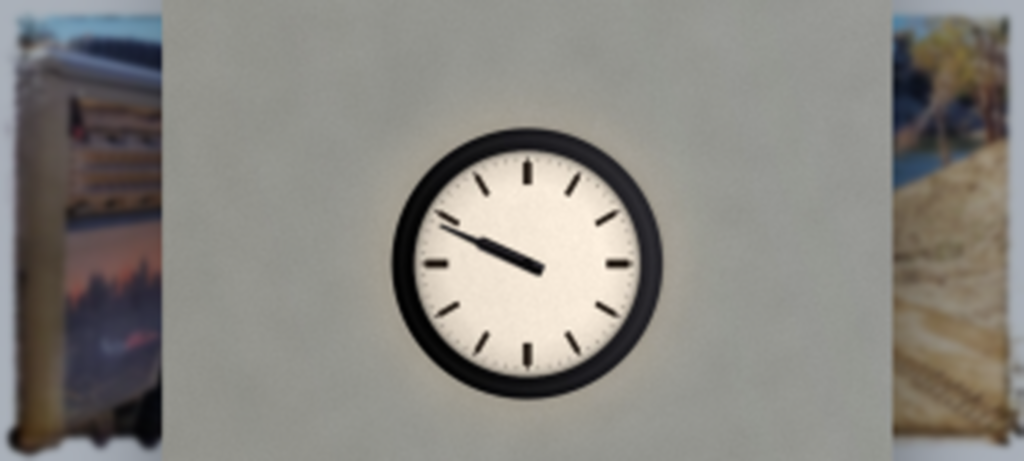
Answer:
9h49
